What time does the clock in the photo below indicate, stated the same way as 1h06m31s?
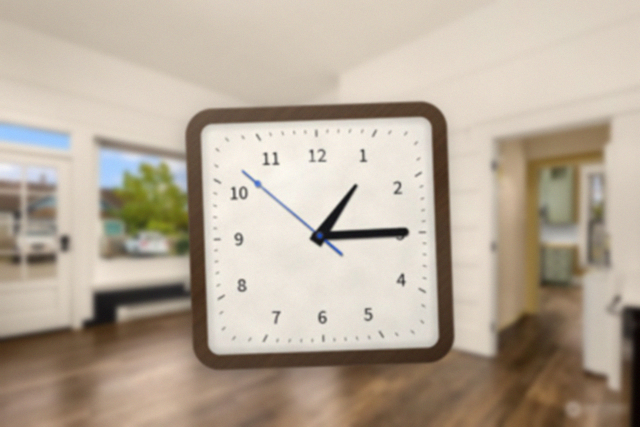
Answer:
1h14m52s
